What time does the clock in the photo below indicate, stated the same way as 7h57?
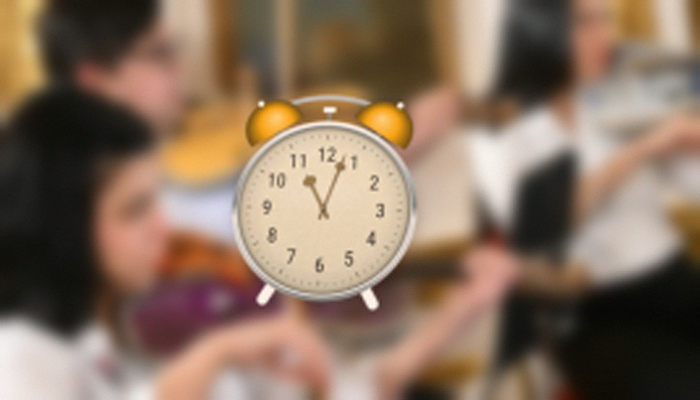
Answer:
11h03
